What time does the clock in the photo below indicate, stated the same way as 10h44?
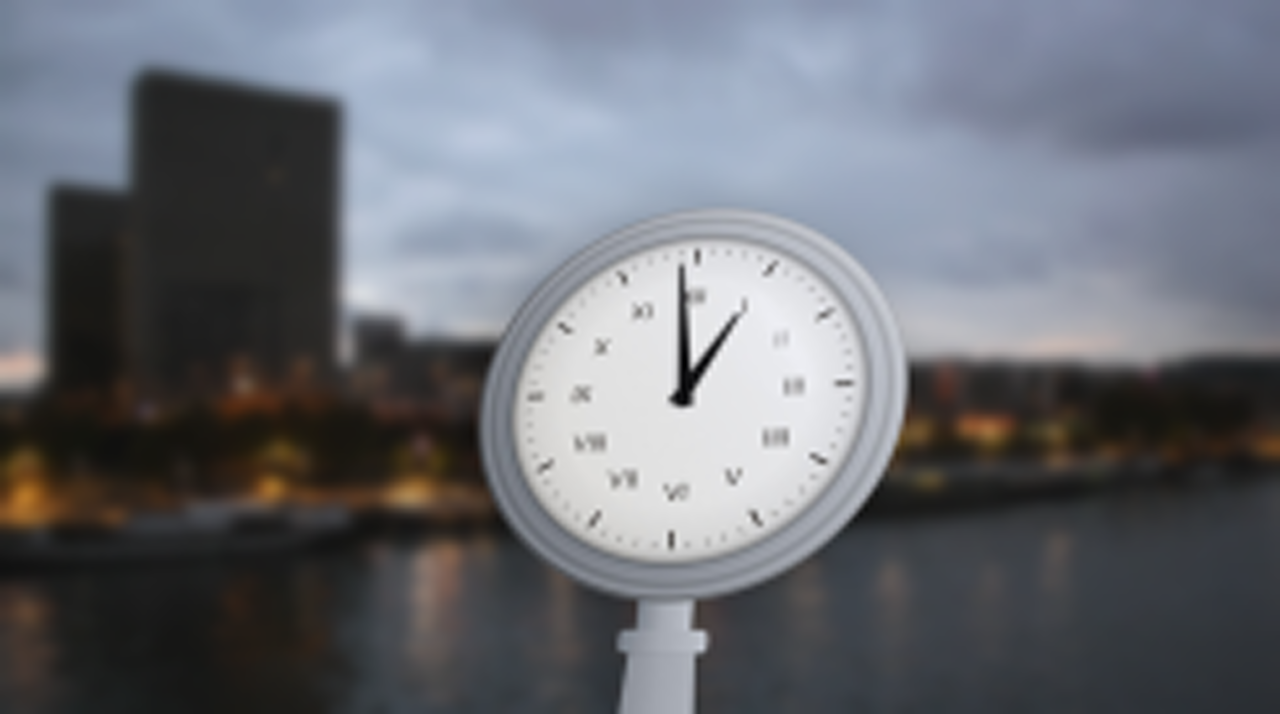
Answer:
12h59
